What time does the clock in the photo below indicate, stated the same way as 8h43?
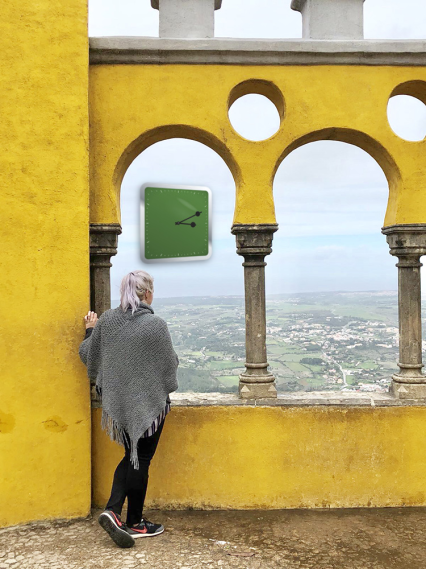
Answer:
3h11
